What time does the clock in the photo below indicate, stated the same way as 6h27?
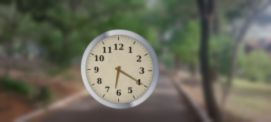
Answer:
6h20
